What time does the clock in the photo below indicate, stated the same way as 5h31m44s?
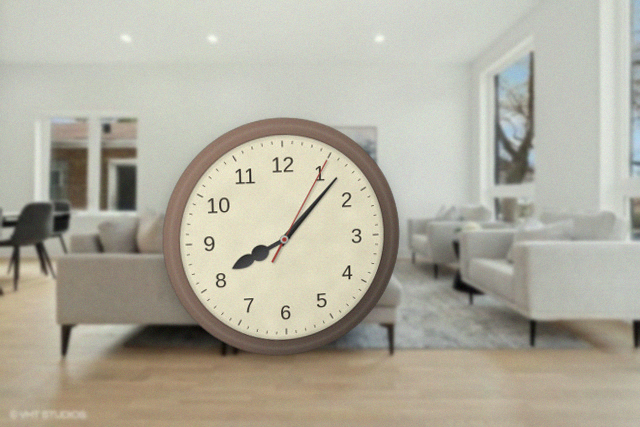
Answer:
8h07m05s
